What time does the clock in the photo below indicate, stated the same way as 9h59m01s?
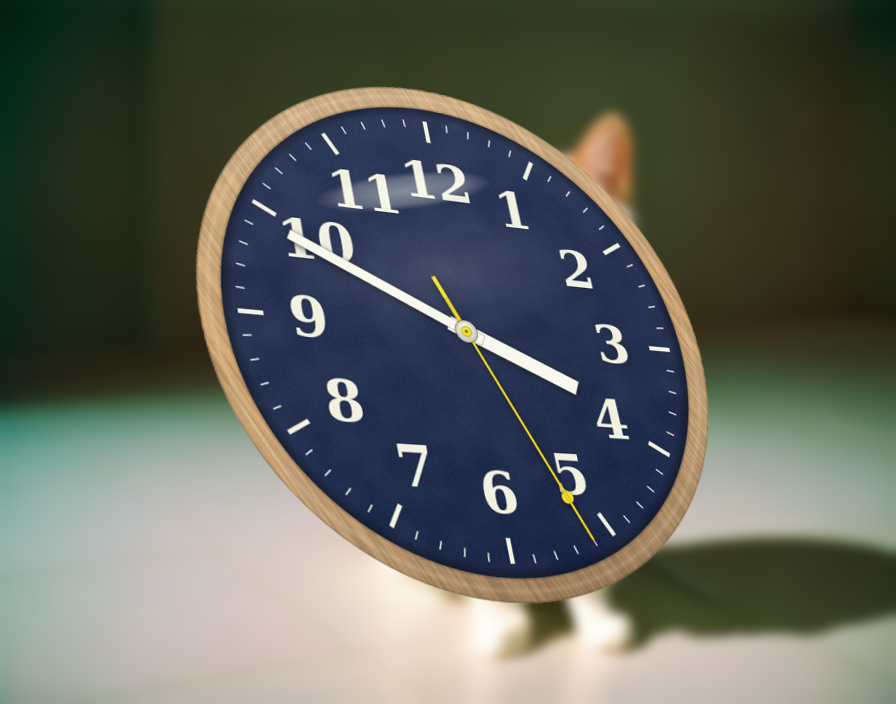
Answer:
3h49m26s
